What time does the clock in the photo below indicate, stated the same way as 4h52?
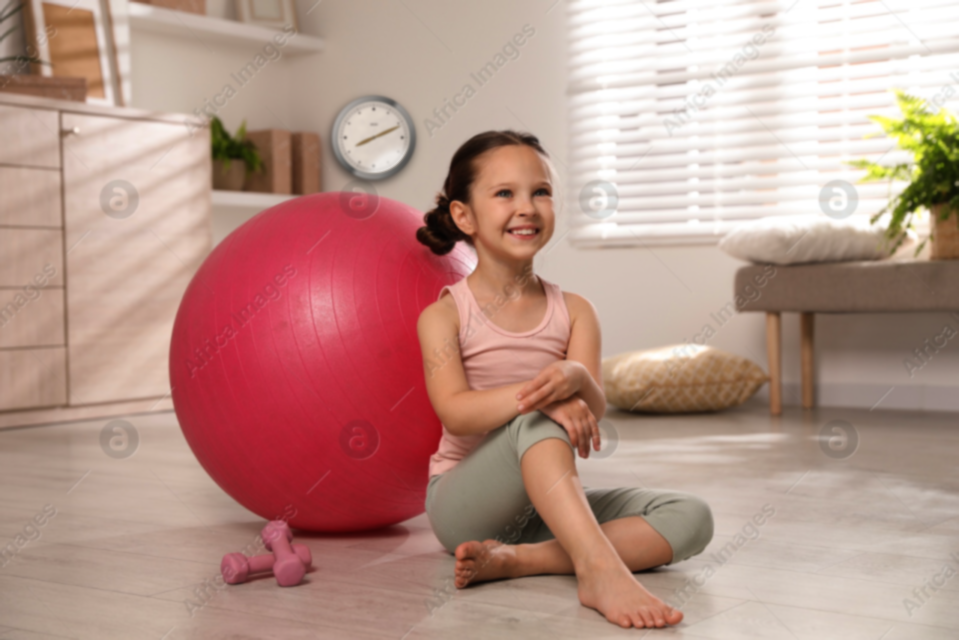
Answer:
8h11
